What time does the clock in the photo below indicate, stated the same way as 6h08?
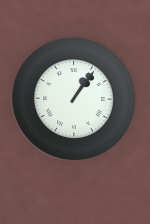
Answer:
1h06
